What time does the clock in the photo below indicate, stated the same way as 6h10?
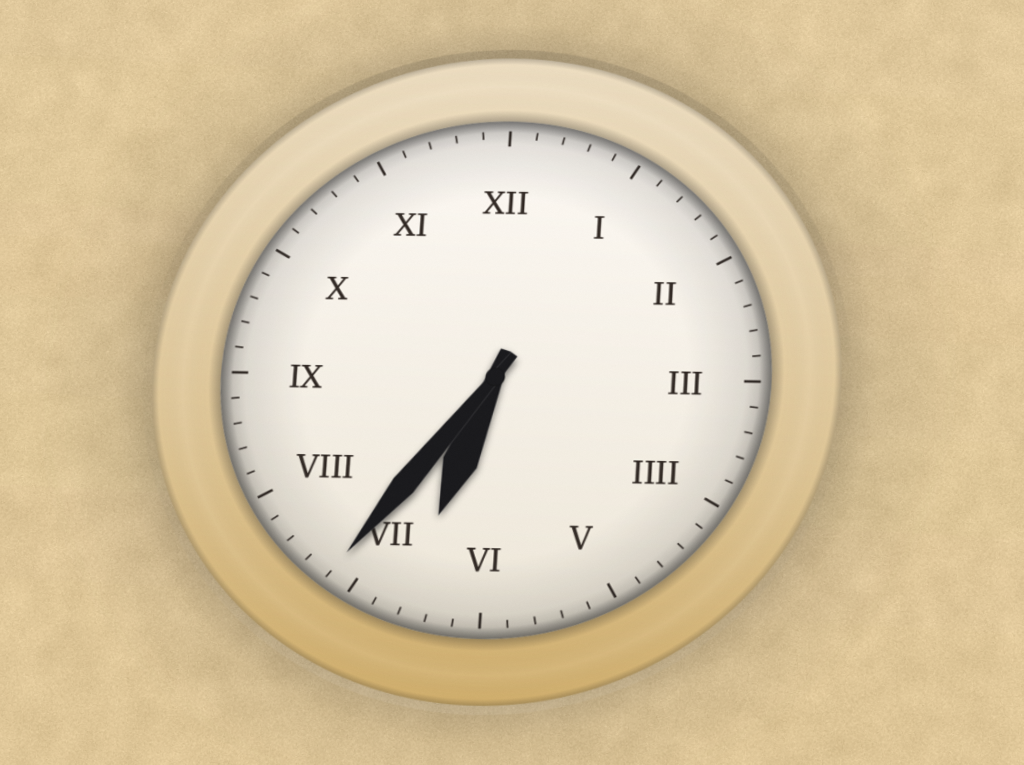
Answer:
6h36
